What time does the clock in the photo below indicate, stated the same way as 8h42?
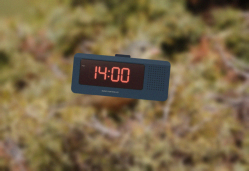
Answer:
14h00
